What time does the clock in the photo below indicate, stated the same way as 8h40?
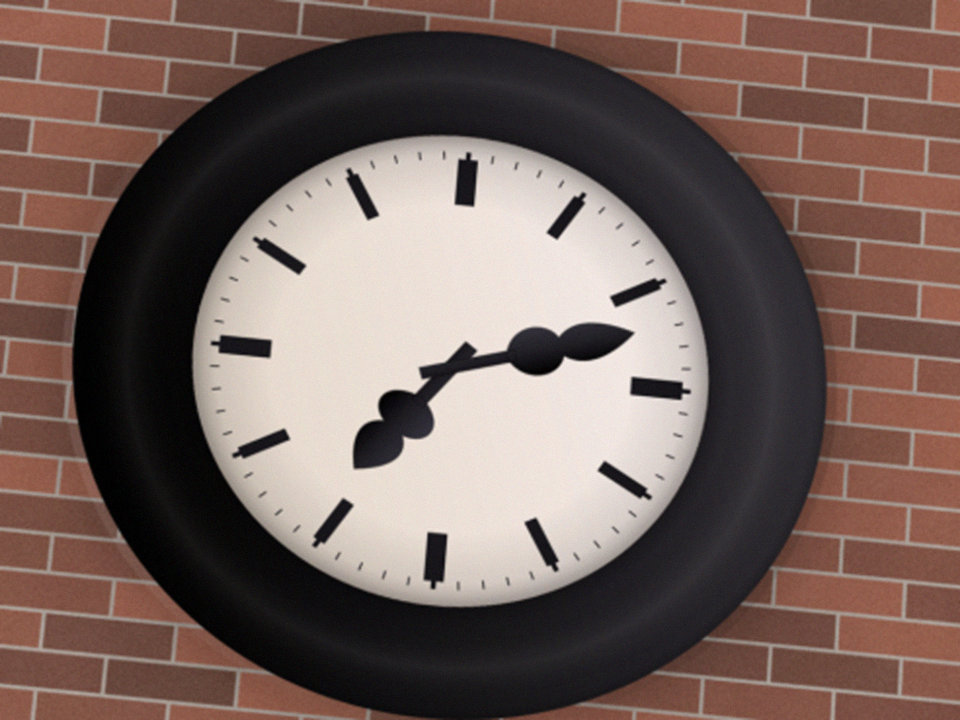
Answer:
7h12
